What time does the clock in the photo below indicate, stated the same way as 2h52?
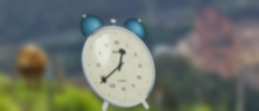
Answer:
12h39
